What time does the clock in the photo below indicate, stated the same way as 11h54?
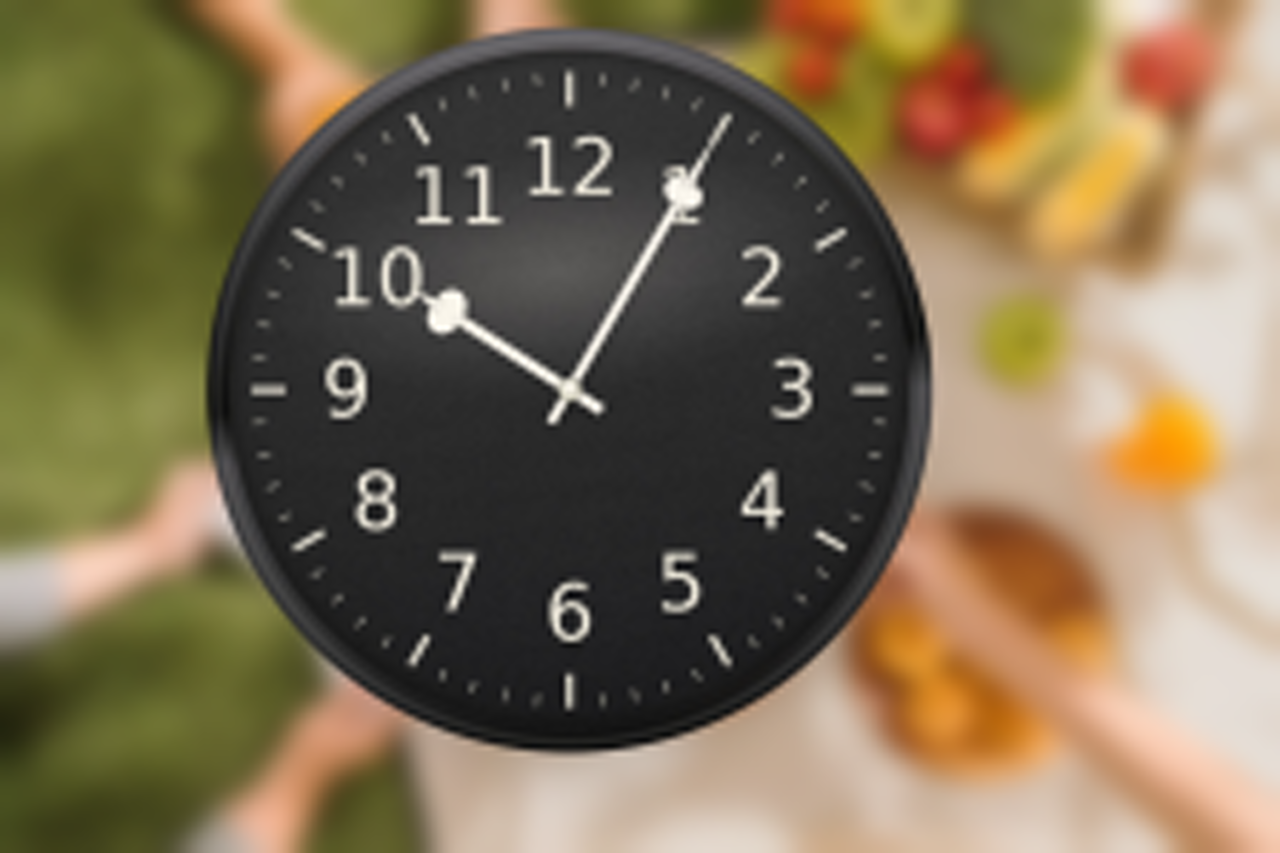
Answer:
10h05
